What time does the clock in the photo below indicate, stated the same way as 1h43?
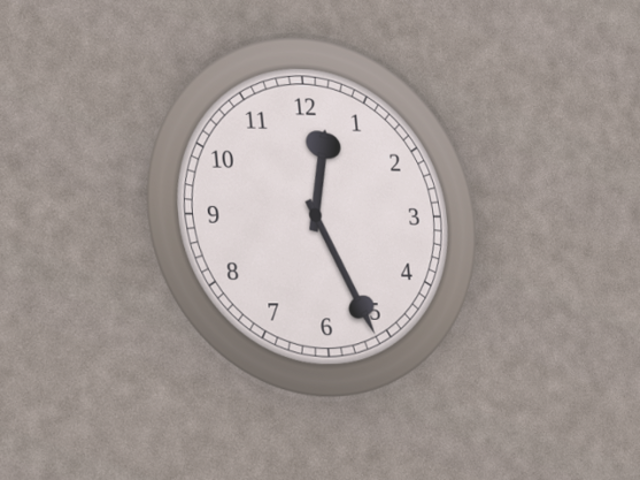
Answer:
12h26
